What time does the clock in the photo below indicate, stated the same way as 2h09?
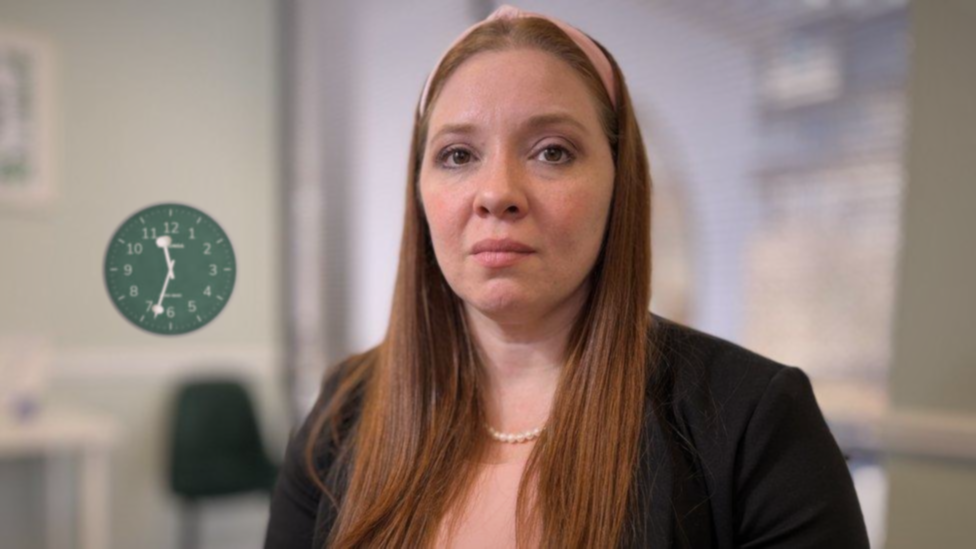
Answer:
11h33
